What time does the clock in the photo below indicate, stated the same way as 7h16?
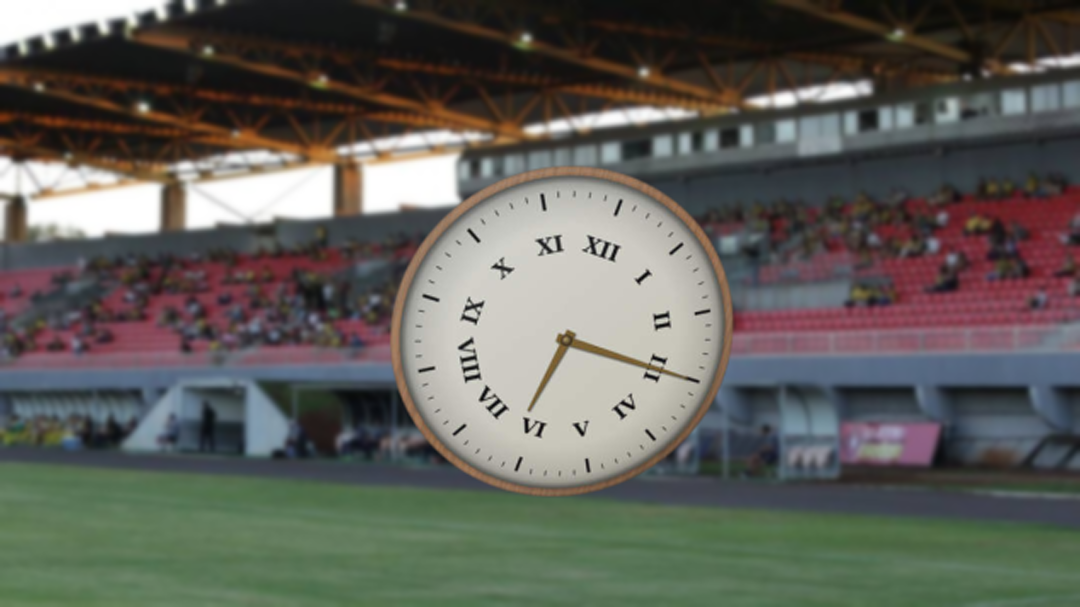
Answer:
6h15
